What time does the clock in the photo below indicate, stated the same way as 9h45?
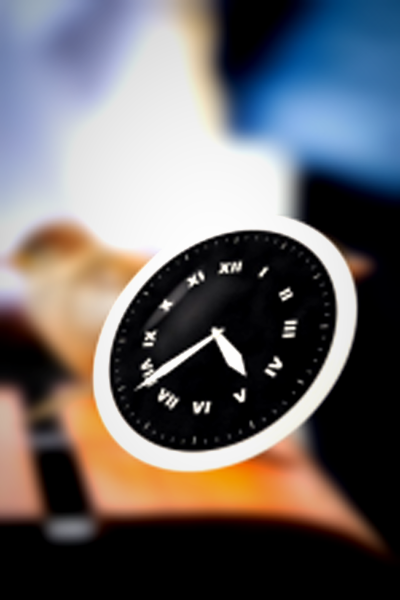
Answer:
4h39
